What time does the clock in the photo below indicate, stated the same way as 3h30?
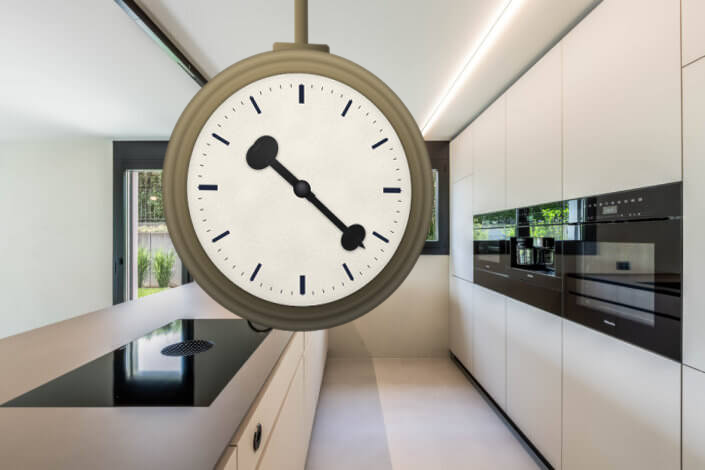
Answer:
10h22
